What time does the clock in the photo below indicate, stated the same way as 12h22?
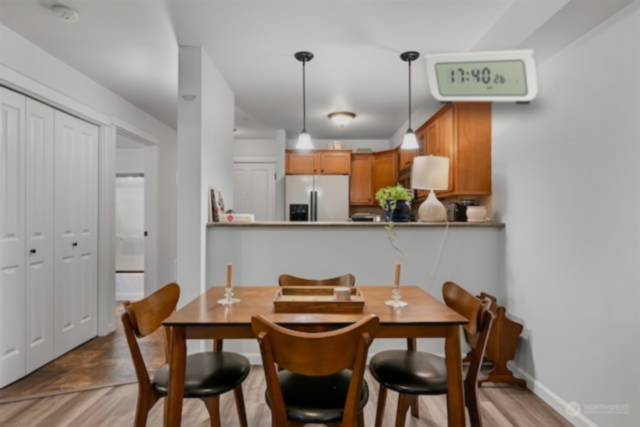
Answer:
17h40
